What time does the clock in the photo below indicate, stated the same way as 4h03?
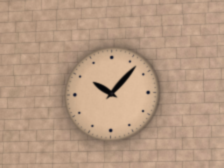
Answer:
10h07
